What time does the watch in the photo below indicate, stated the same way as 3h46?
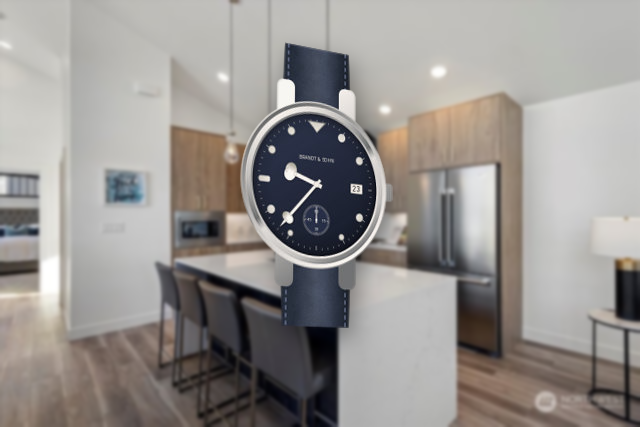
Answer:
9h37
